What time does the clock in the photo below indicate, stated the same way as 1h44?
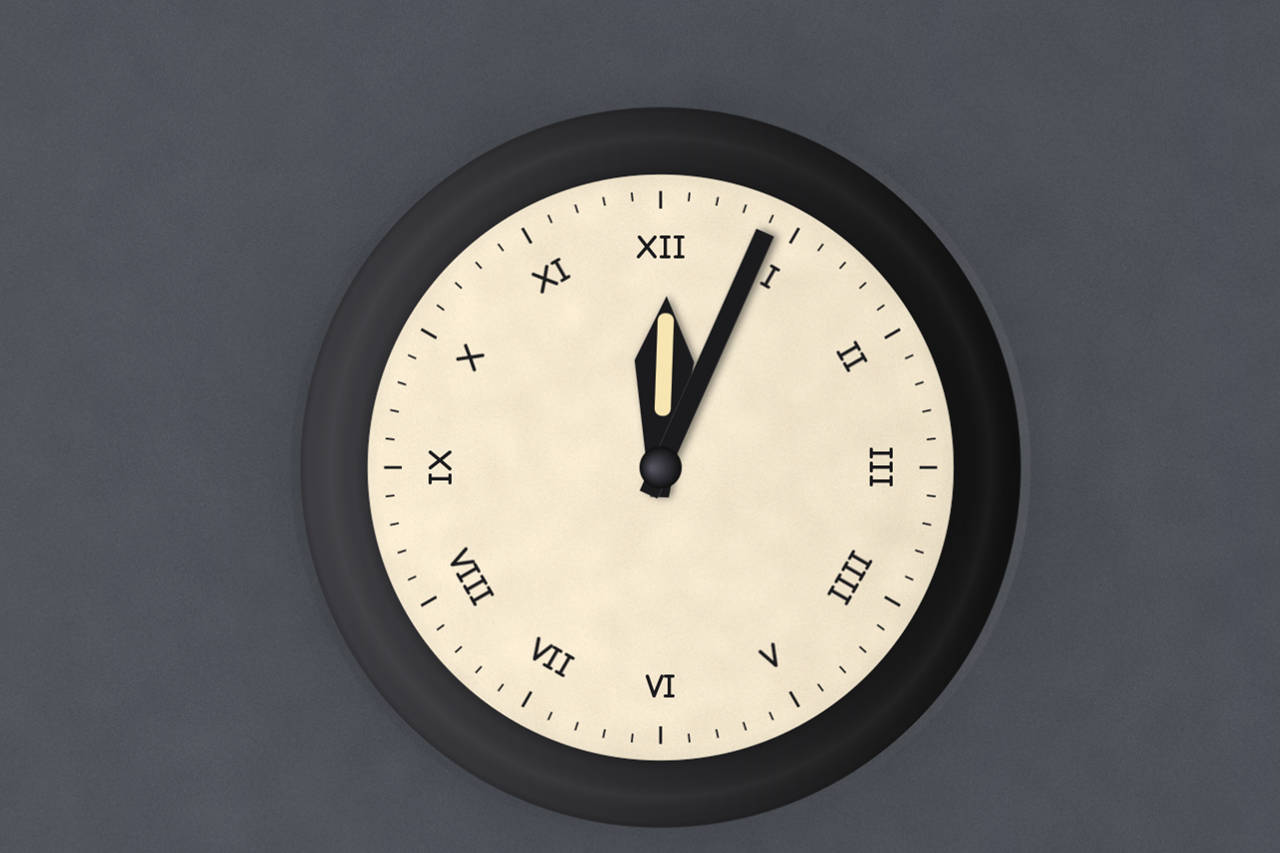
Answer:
12h04
